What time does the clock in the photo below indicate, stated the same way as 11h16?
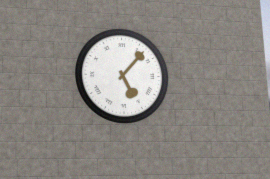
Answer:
5h07
